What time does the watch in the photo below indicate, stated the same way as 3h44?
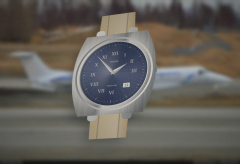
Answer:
1h53
